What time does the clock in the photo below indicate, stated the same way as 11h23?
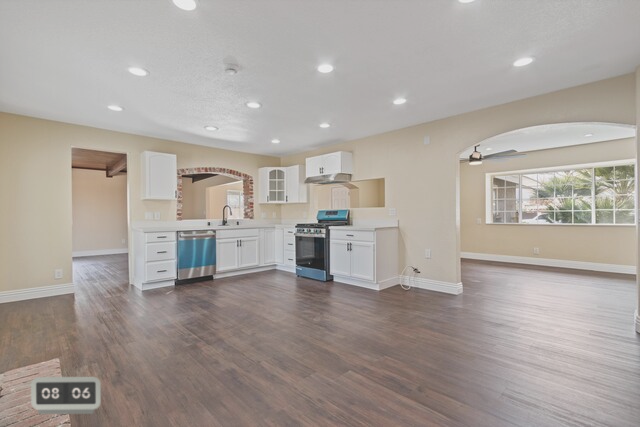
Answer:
8h06
